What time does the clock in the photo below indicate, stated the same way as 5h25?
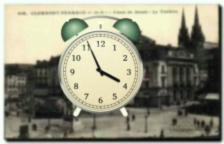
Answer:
3h56
